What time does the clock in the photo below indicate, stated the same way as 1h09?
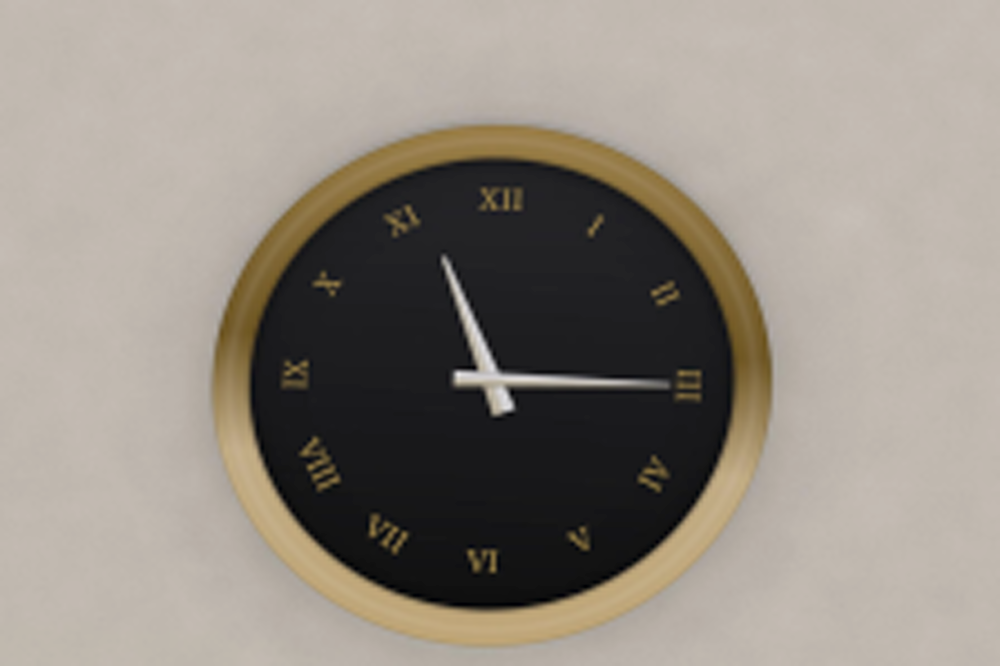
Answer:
11h15
